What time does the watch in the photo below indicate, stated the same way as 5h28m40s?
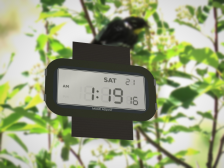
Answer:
1h19m16s
